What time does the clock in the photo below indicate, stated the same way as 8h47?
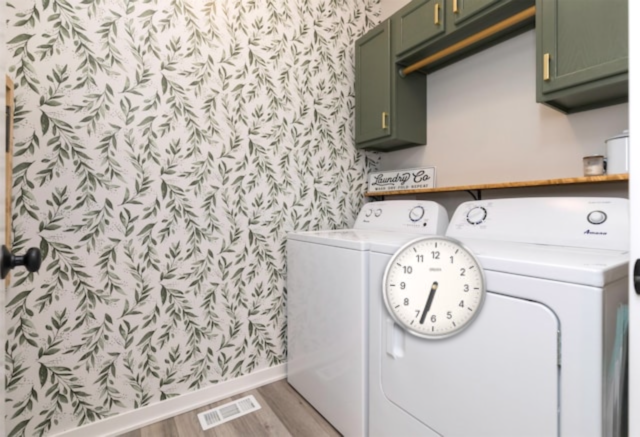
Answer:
6h33
